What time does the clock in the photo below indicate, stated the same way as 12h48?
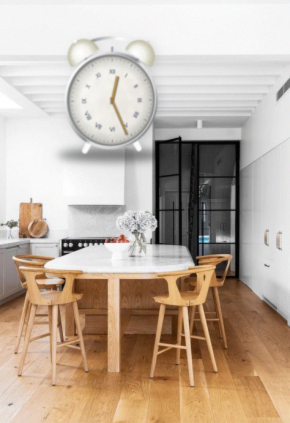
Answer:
12h26
